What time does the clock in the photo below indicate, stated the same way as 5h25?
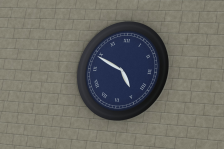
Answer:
4h49
